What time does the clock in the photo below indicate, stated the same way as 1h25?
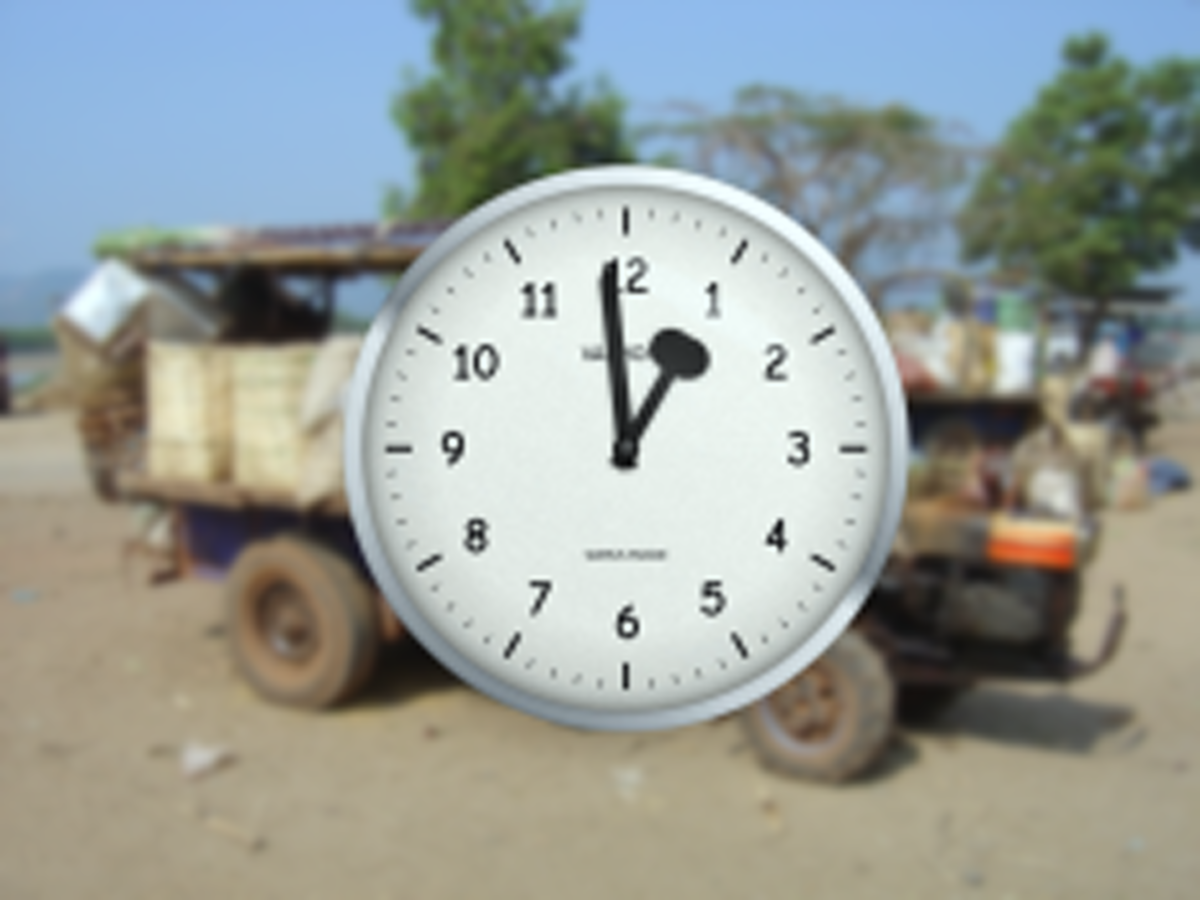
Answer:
12h59
